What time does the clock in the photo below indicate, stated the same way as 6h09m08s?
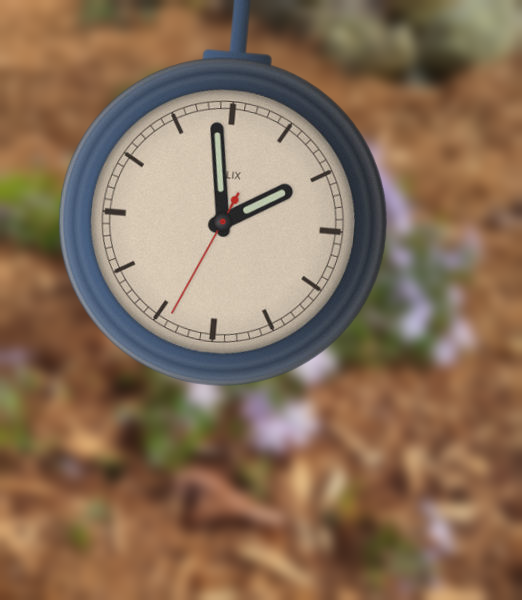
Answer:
1h58m34s
